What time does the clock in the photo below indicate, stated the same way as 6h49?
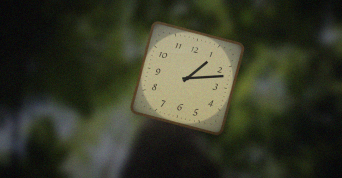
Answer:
1h12
